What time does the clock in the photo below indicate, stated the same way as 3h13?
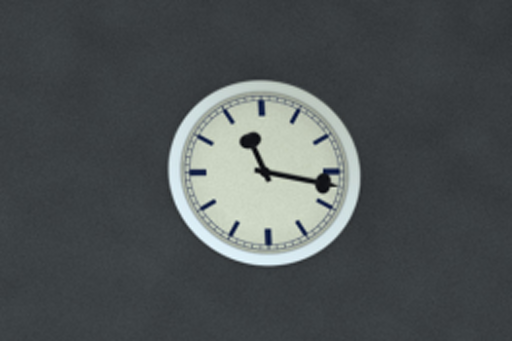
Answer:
11h17
